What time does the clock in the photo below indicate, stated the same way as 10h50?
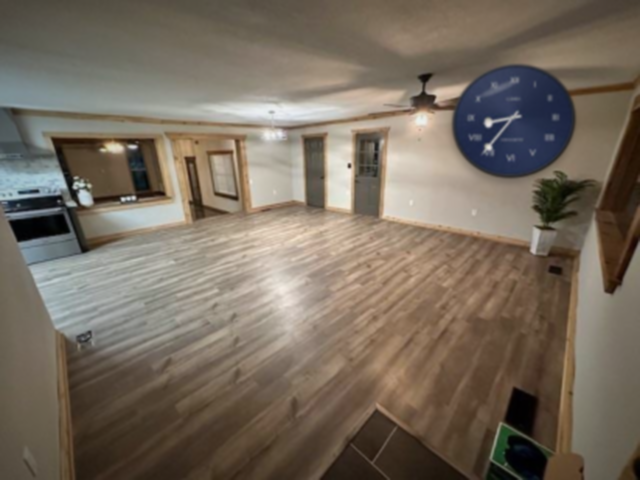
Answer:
8h36
